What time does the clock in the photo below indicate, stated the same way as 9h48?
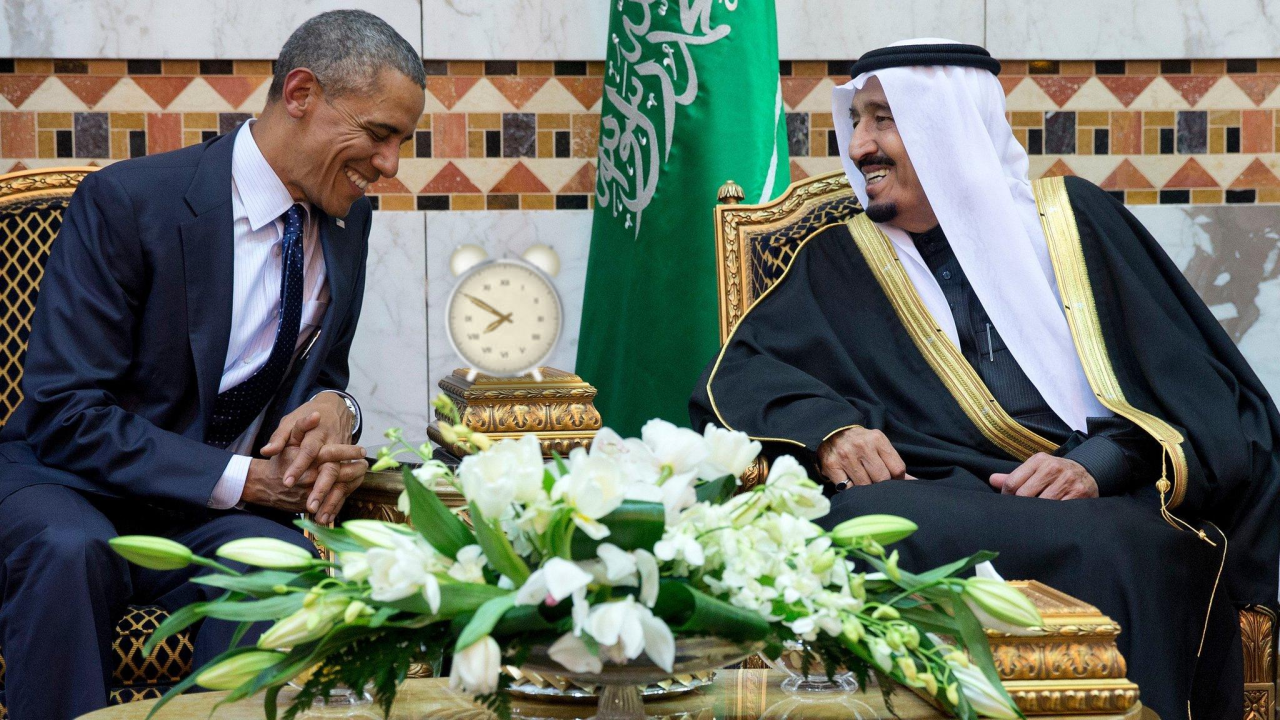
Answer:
7h50
